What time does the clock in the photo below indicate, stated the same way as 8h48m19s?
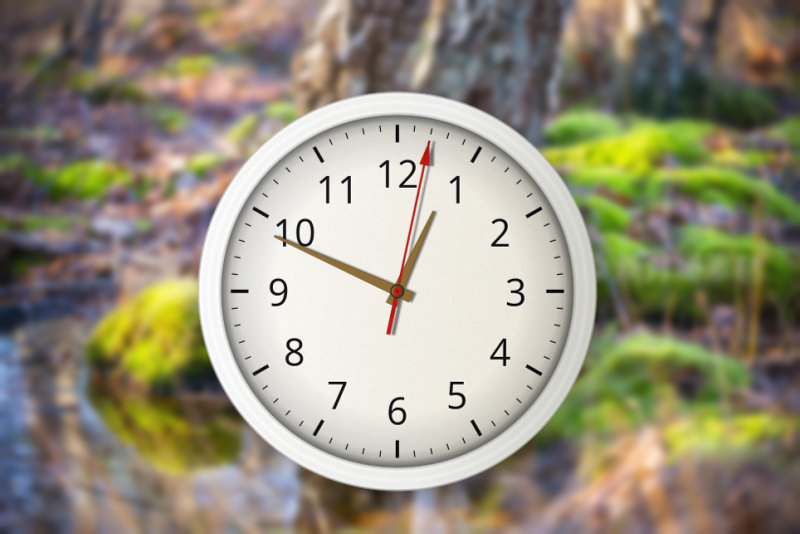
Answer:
12h49m02s
